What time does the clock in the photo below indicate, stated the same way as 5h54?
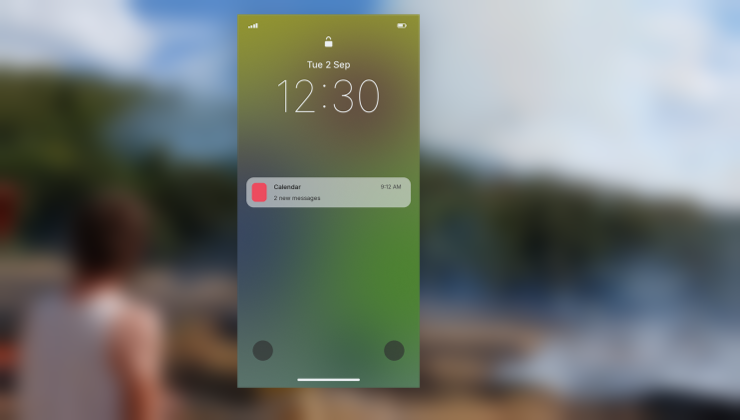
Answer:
12h30
